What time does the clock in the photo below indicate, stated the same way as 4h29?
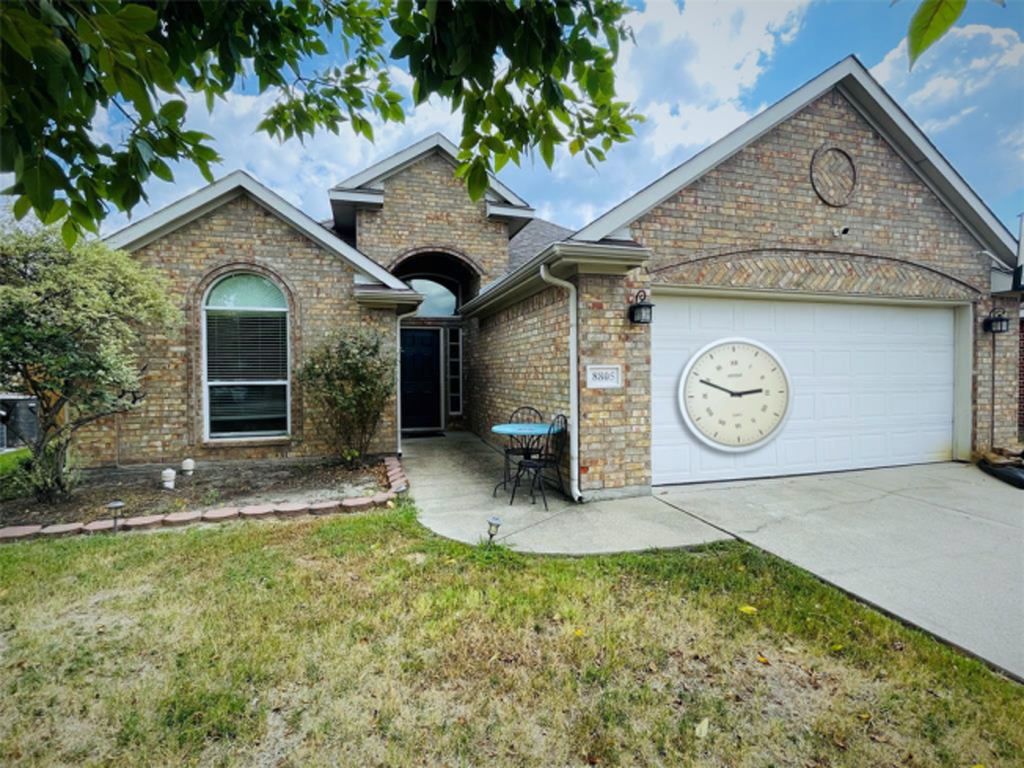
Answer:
2h49
